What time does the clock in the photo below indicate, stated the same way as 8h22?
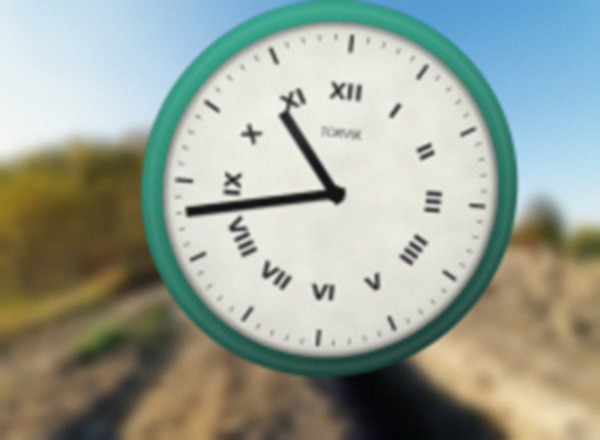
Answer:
10h43
